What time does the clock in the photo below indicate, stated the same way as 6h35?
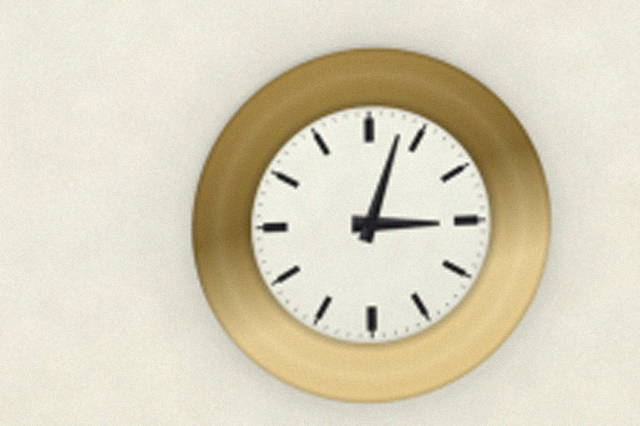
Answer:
3h03
